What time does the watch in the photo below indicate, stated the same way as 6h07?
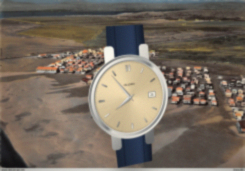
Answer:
7h54
